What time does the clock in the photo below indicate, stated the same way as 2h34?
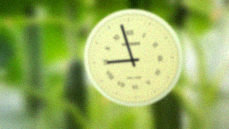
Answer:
8h58
